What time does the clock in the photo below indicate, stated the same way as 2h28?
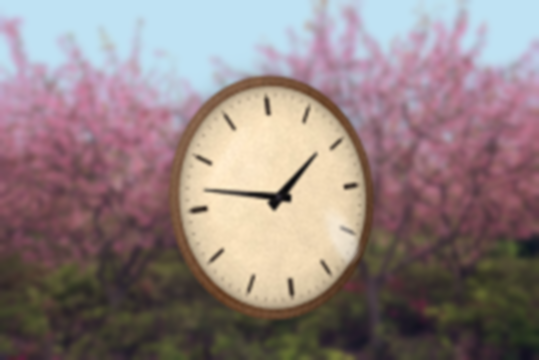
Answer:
1h47
